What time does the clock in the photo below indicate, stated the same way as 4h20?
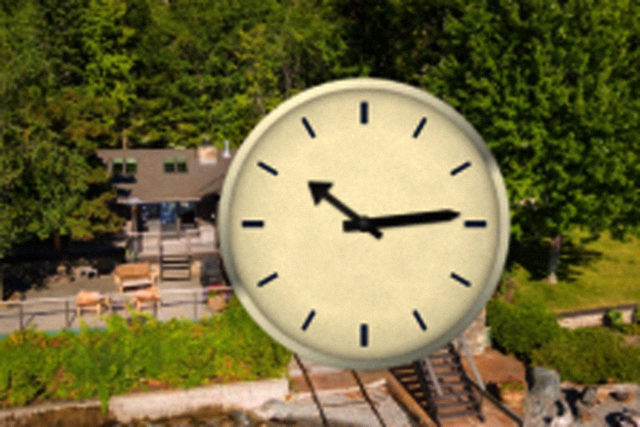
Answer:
10h14
